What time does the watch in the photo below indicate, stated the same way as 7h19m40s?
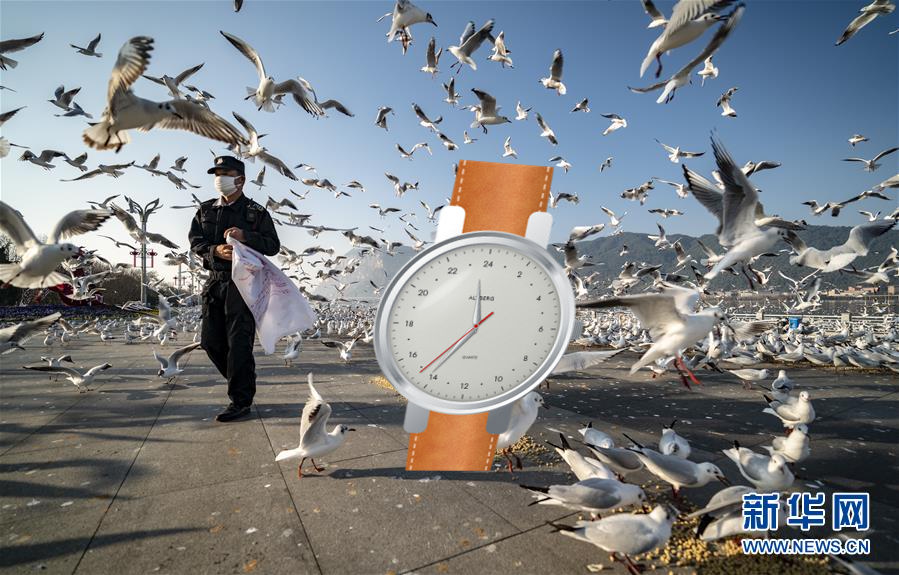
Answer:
23h35m37s
